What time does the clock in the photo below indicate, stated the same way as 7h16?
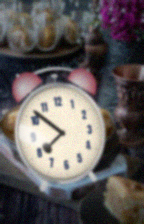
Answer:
7h52
